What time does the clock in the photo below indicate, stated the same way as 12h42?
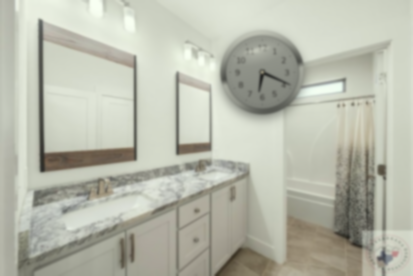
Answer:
6h19
